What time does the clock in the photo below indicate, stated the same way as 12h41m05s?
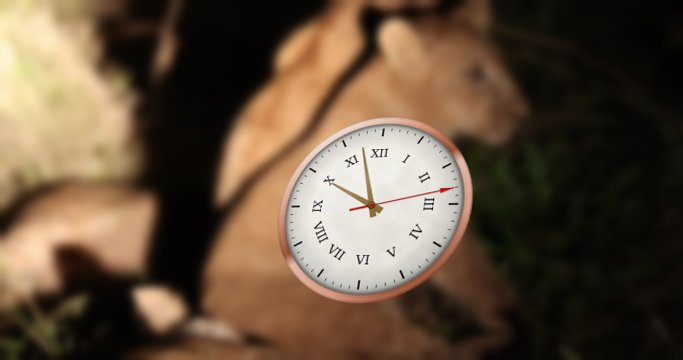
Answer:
9h57m13s
